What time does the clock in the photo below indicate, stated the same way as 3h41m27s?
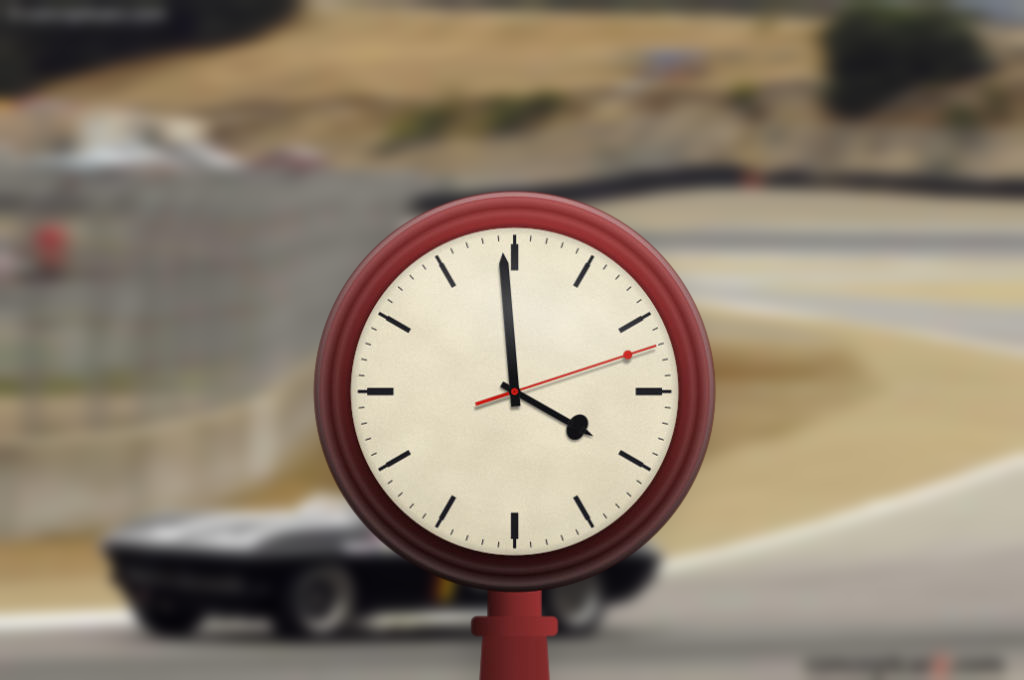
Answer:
3h59m12s
